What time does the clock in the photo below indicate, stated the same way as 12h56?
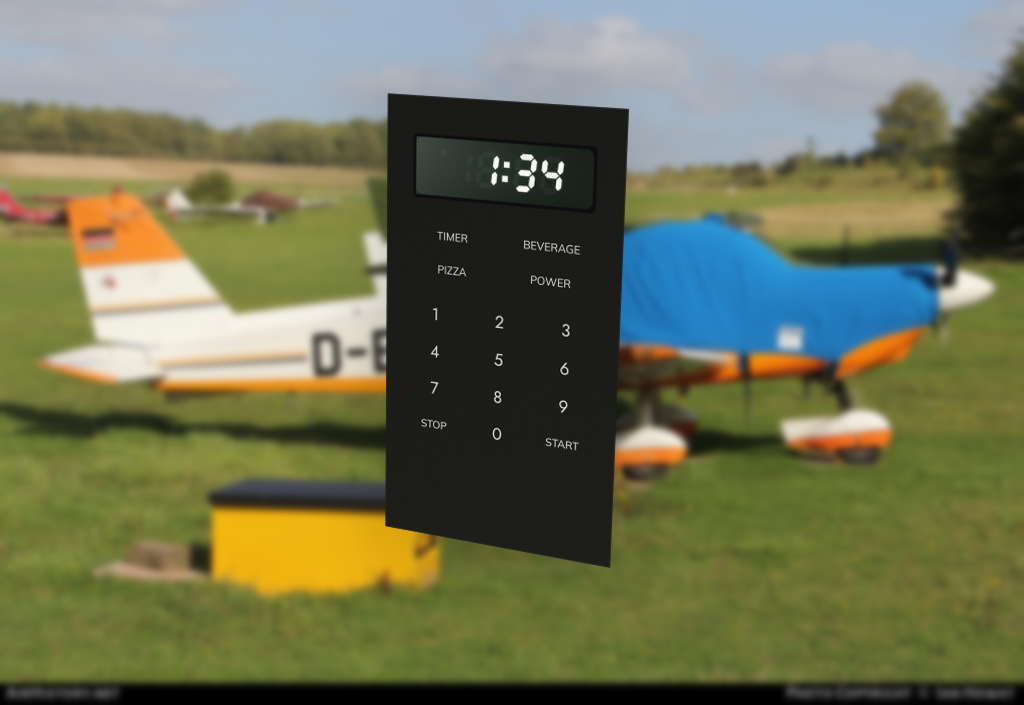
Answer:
1h34
